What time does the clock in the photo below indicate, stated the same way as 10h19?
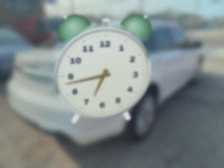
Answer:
6h43
